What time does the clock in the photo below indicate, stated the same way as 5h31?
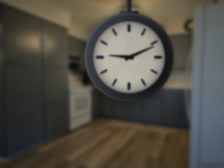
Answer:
9h11
